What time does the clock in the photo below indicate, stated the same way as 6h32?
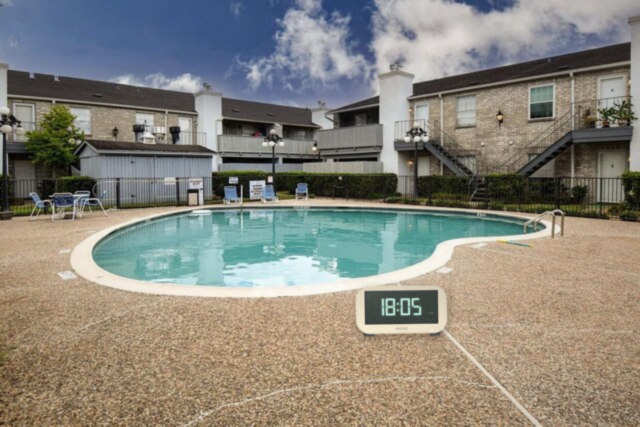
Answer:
18h05
